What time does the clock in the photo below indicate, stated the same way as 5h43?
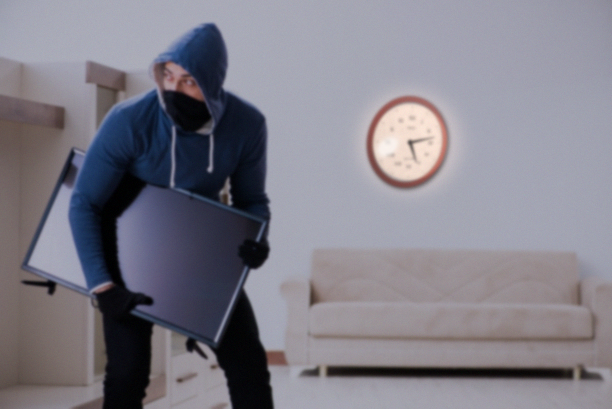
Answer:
5h13
